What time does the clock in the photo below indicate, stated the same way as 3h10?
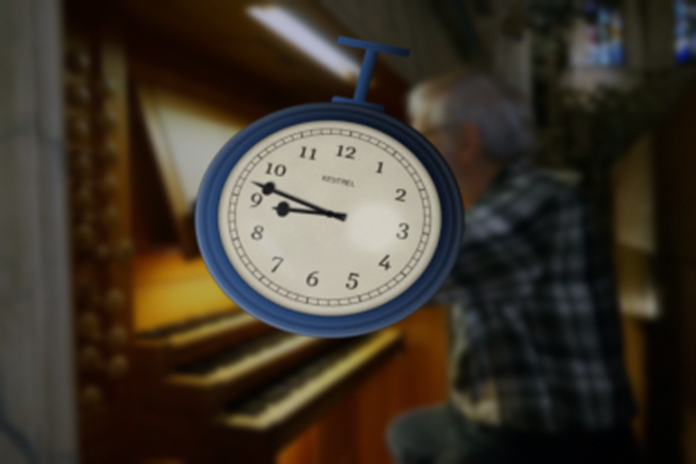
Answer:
8h47
